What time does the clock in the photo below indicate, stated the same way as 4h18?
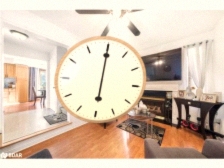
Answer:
6h00
